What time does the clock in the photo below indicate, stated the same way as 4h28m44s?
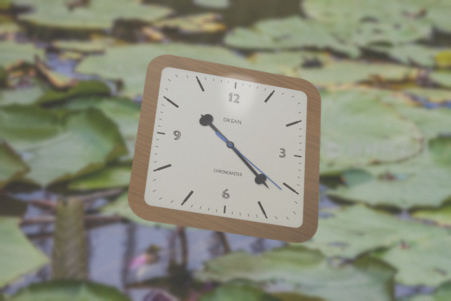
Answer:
10h22m21s
